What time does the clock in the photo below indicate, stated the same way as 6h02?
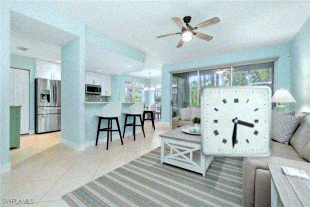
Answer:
3h31
